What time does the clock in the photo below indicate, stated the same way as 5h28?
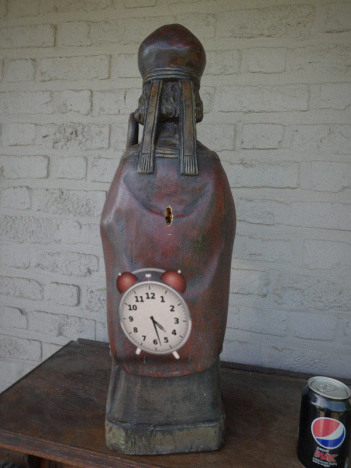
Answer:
4h28
